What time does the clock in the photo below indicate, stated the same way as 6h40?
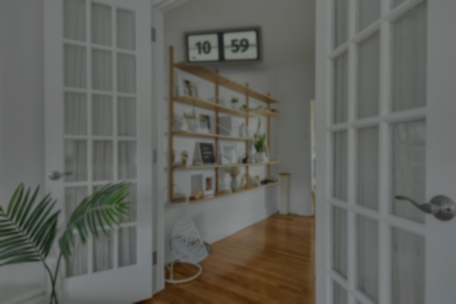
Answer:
10h59
